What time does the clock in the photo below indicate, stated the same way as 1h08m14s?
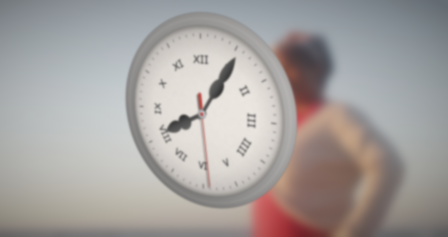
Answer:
8h05m29s
